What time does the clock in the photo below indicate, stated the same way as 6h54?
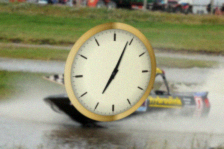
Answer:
7h04
